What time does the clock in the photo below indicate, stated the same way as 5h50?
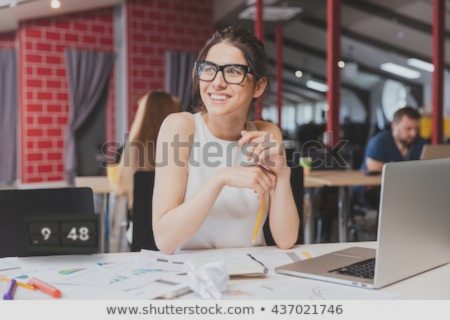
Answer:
9h48
